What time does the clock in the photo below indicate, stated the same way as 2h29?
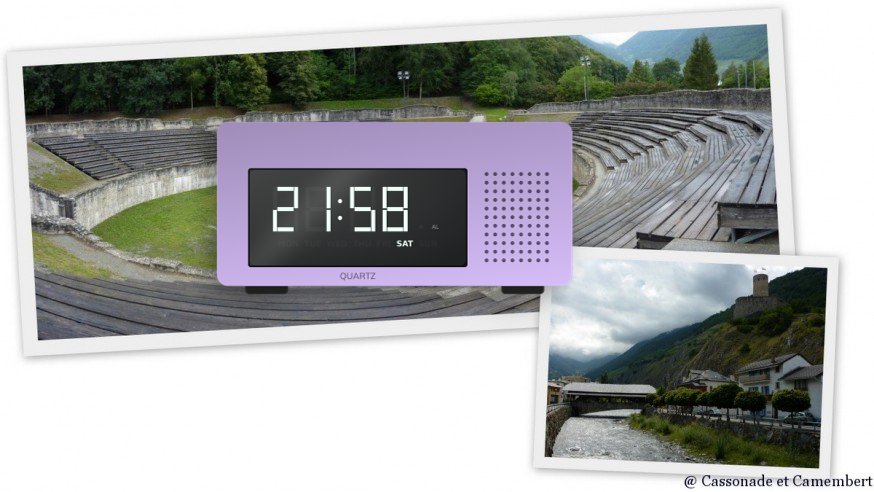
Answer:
21h58
